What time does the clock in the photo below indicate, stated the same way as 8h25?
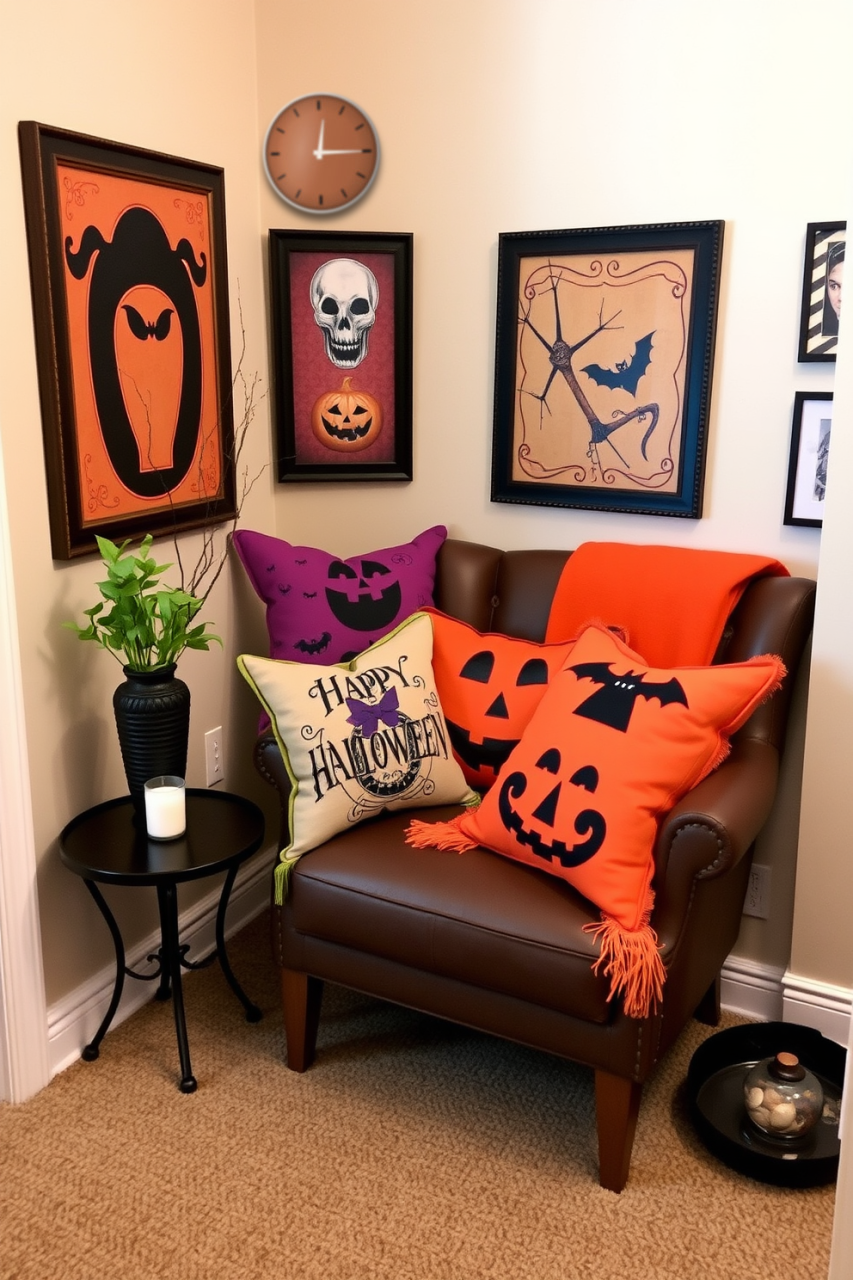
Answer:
12h15
